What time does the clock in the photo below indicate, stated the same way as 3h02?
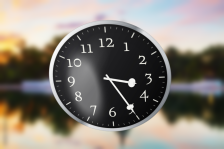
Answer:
3h25
